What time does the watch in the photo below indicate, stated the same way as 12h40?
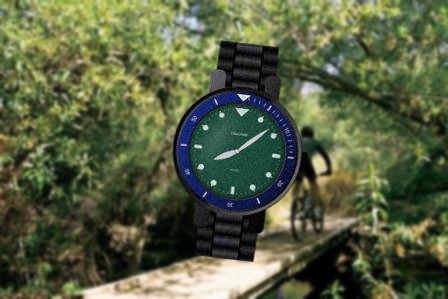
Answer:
8h08
